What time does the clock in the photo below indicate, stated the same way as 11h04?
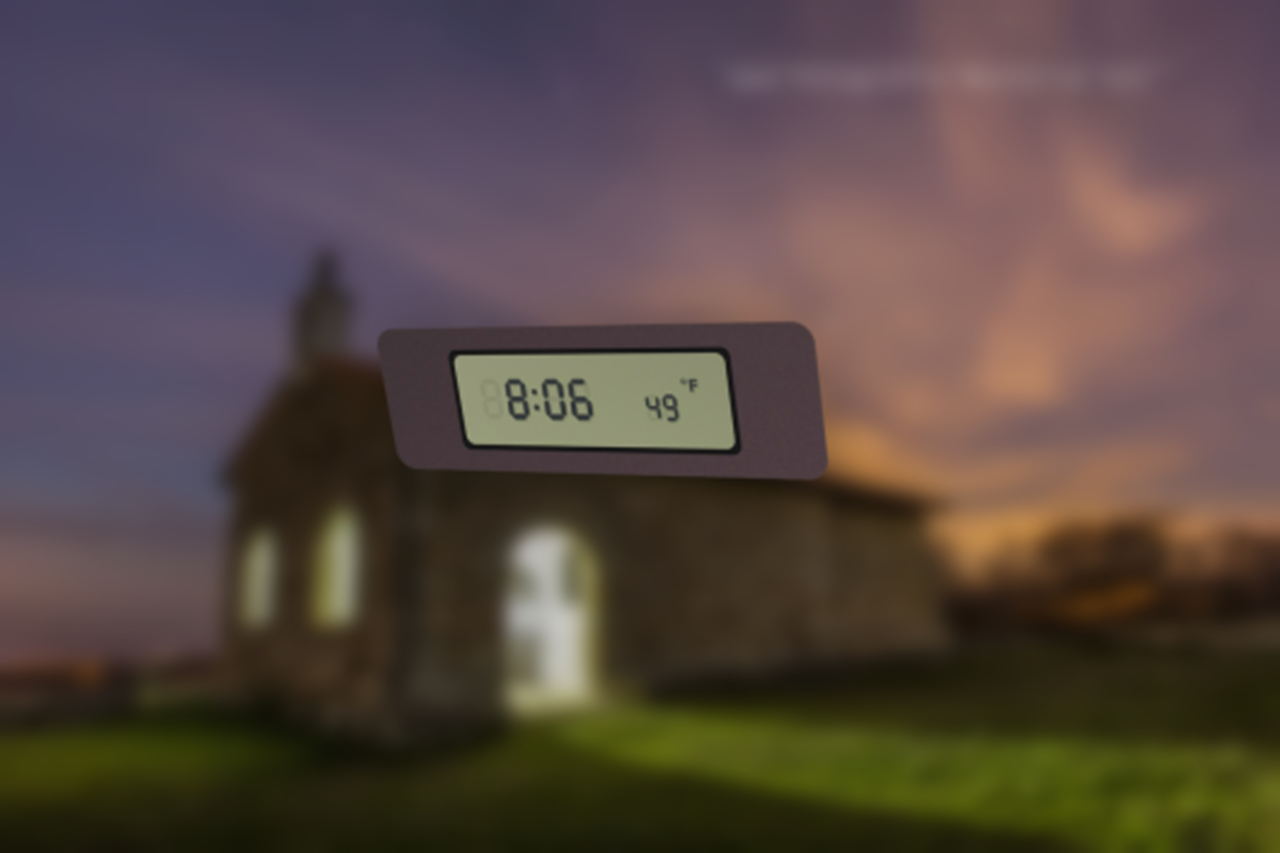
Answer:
8h06
